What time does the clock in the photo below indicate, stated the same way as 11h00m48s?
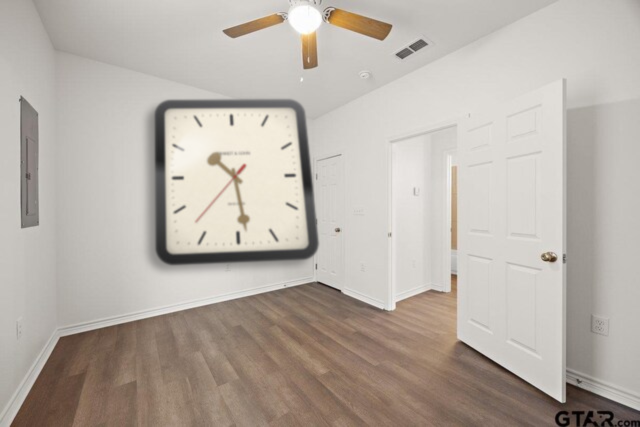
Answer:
10h28m37s
